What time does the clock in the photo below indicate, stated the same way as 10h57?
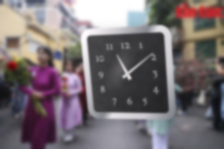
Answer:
11h09
